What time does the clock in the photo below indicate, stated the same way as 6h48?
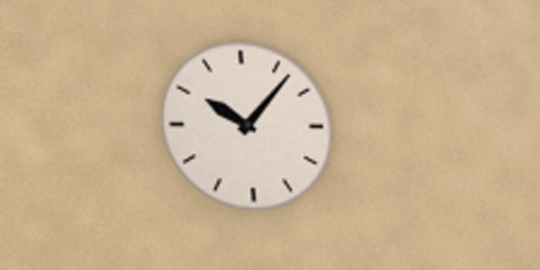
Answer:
10h07
